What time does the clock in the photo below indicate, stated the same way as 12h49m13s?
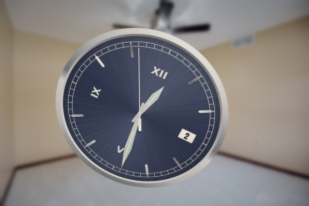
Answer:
12h28m56s
